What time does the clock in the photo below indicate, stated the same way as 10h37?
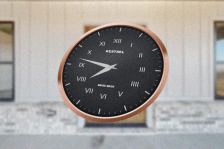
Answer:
7h47
